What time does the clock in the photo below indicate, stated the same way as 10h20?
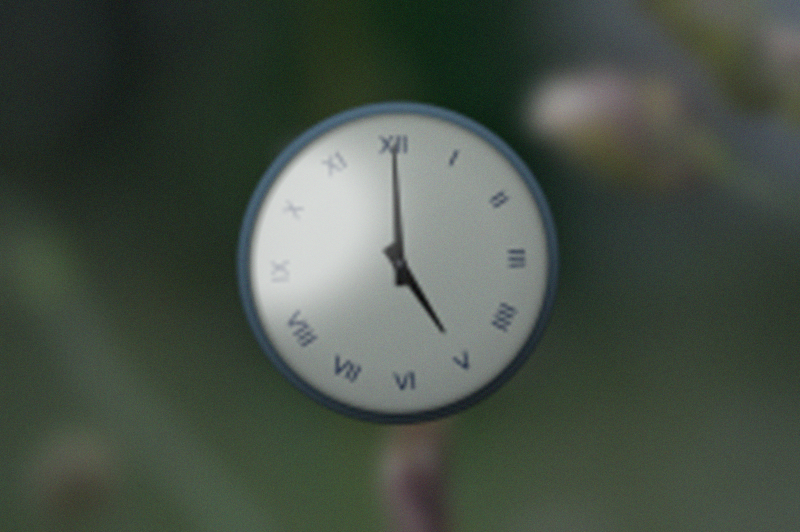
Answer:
5h00
